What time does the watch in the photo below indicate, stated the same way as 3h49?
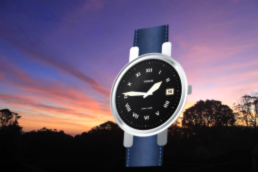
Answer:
1h46
